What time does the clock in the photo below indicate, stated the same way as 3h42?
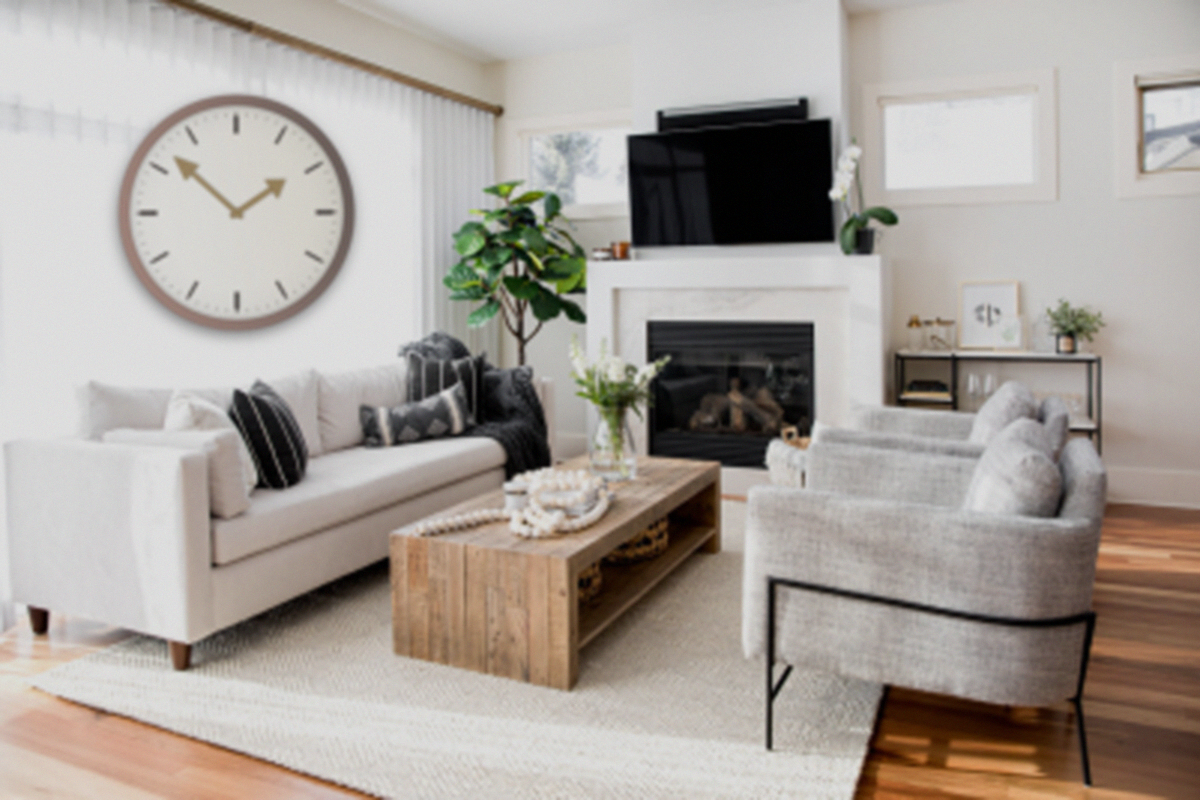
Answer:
1h52
